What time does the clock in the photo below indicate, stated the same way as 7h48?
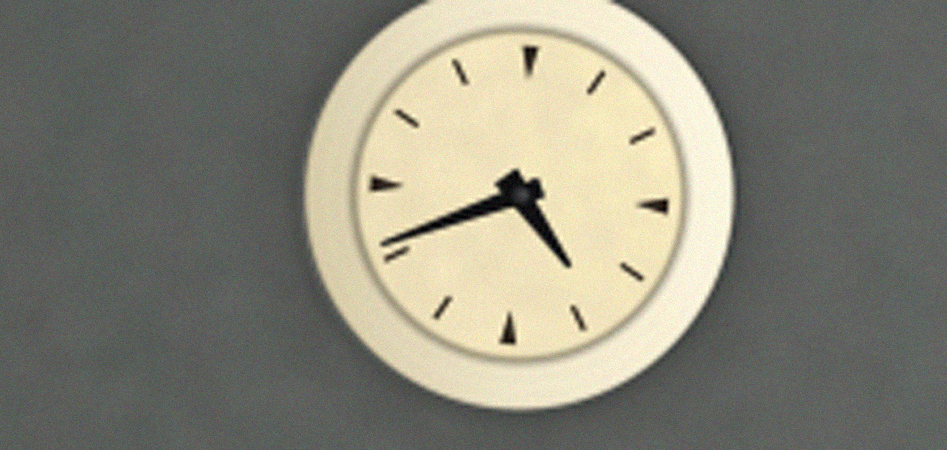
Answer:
4h41
